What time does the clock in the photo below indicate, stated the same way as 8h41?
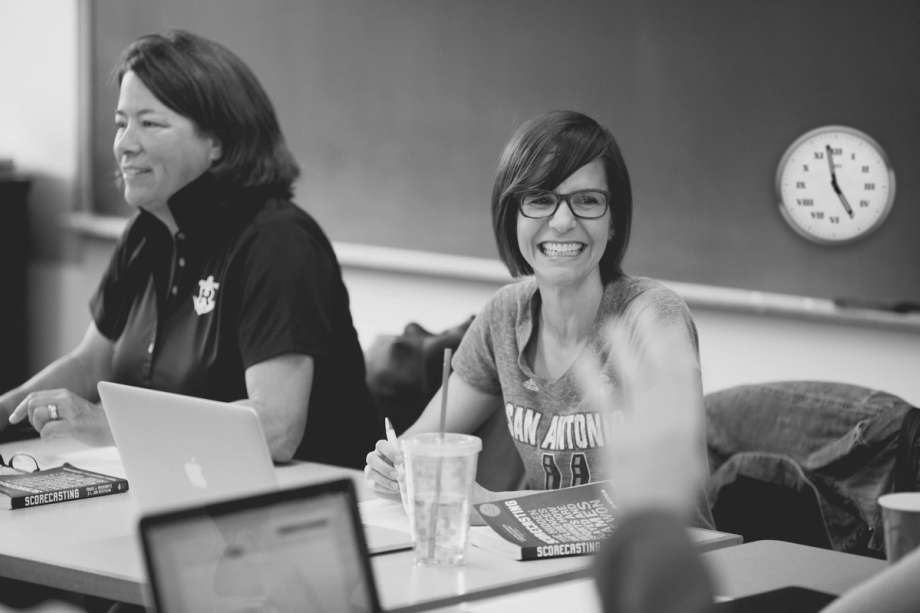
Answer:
4h58
